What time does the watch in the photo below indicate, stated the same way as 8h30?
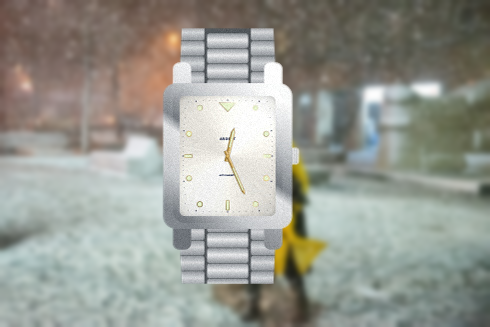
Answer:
12h26
